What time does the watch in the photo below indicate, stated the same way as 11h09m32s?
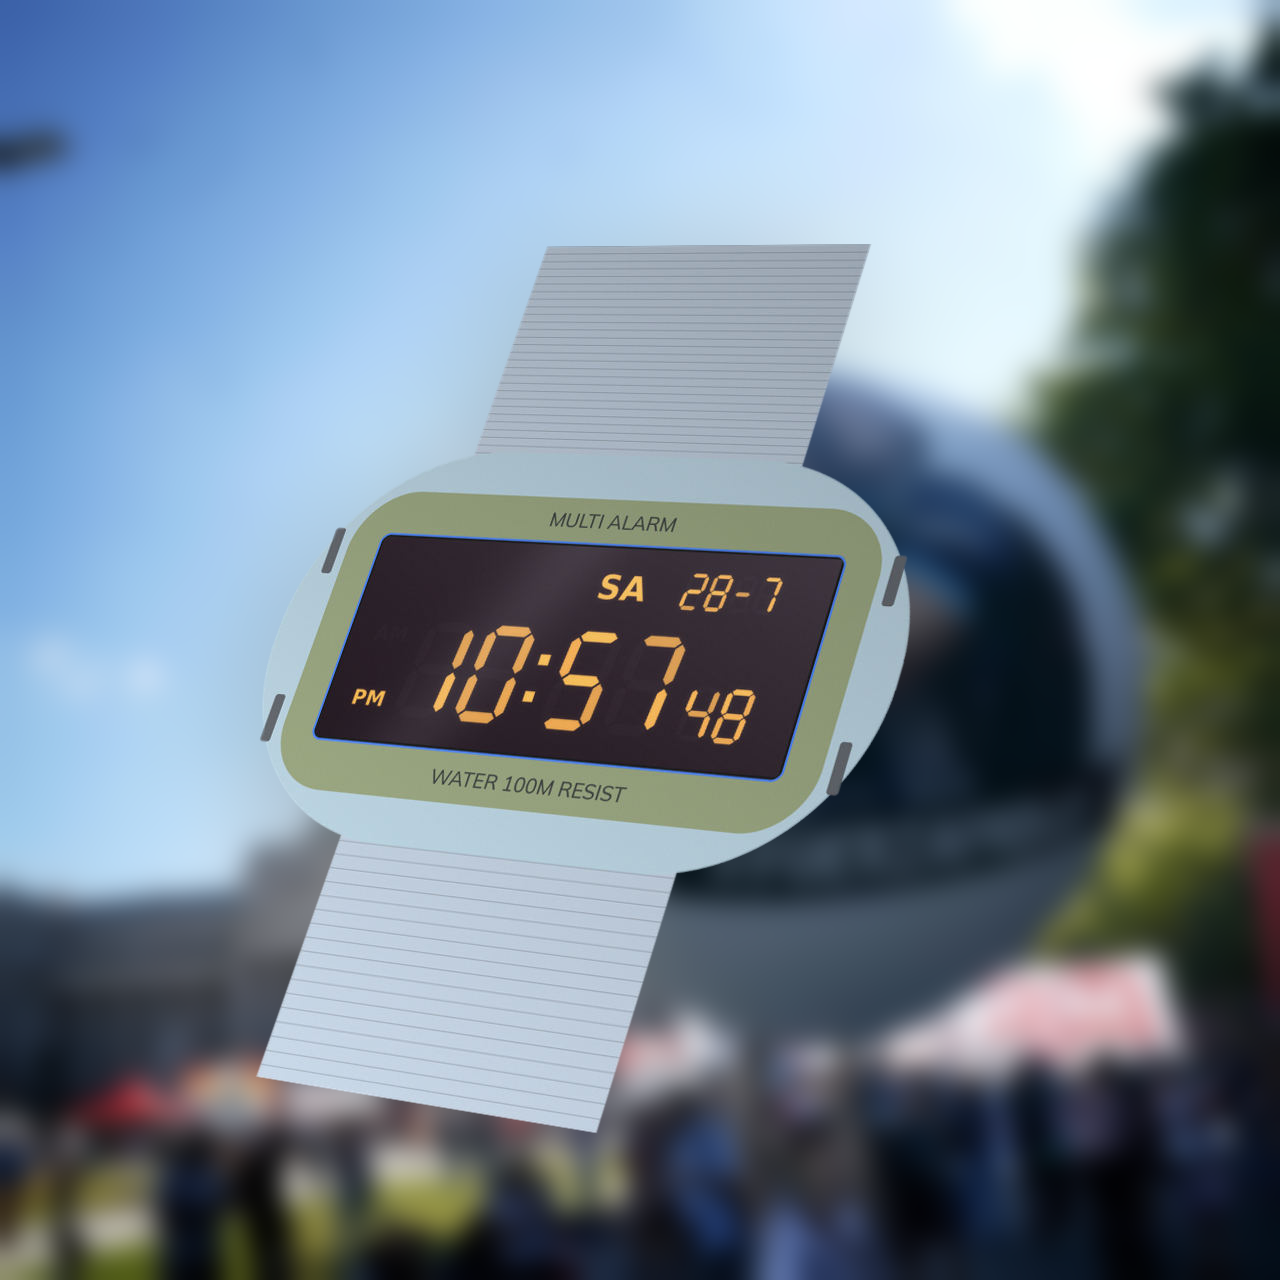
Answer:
10h57m48s
